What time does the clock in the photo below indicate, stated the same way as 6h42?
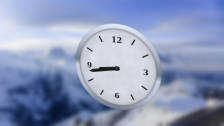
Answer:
8h43
